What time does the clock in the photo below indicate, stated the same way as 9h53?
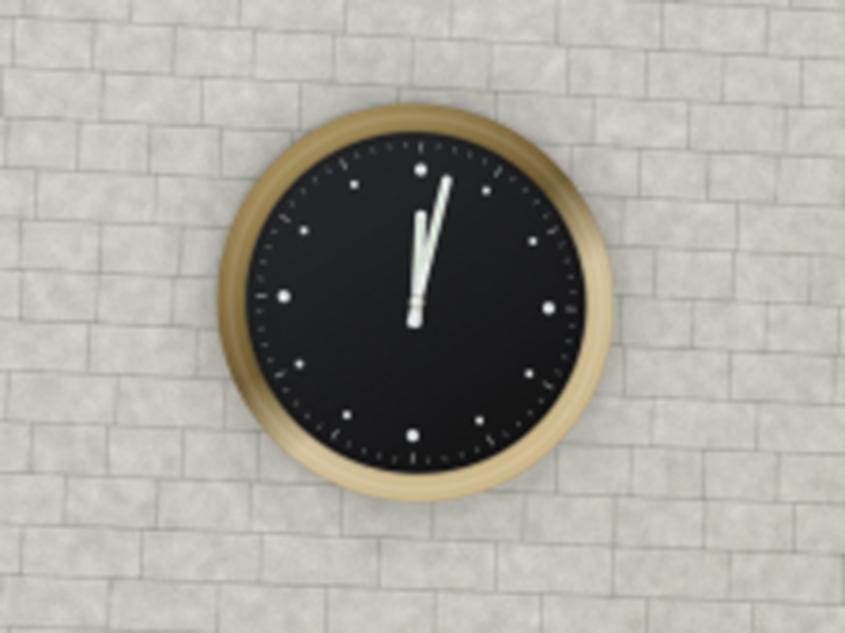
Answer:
12h02
